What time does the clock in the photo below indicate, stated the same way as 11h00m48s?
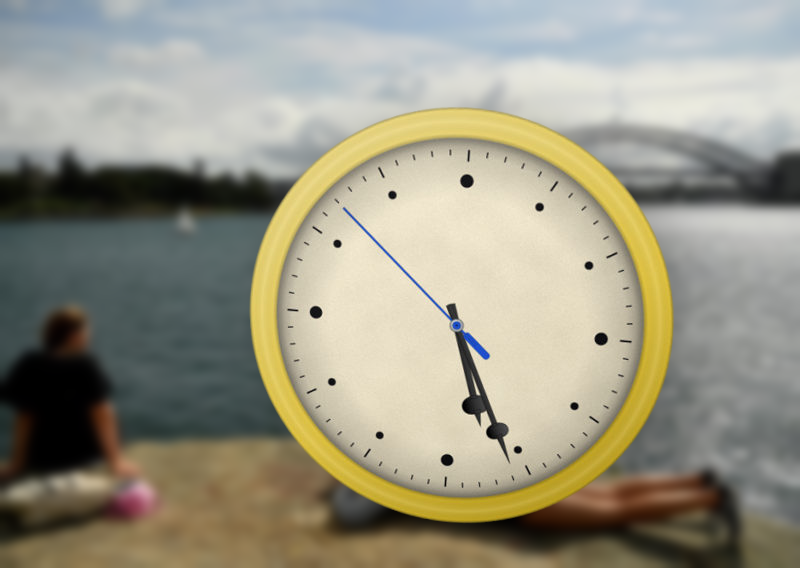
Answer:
5h25m52s
